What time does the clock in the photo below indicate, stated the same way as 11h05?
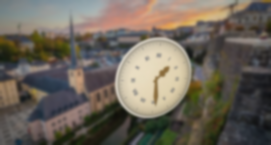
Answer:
1h29
